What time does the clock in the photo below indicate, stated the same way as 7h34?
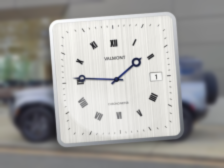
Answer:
1h46
